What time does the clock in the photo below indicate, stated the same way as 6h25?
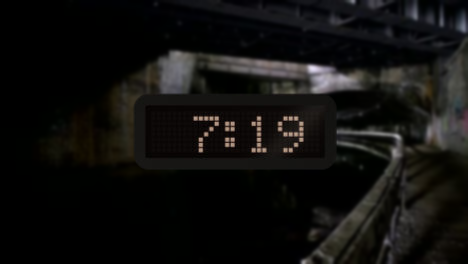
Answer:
7h19
